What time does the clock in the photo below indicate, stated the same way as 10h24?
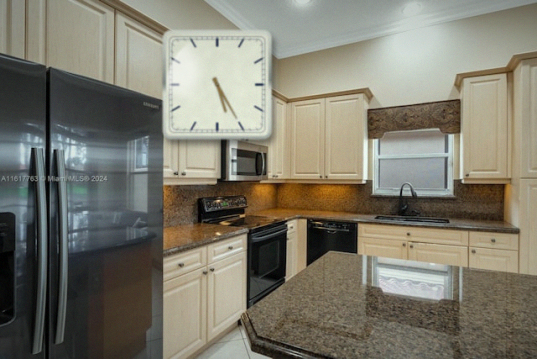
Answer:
5h25
